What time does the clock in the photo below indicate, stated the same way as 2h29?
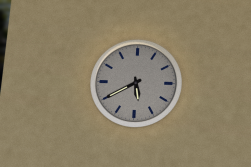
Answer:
5h40
